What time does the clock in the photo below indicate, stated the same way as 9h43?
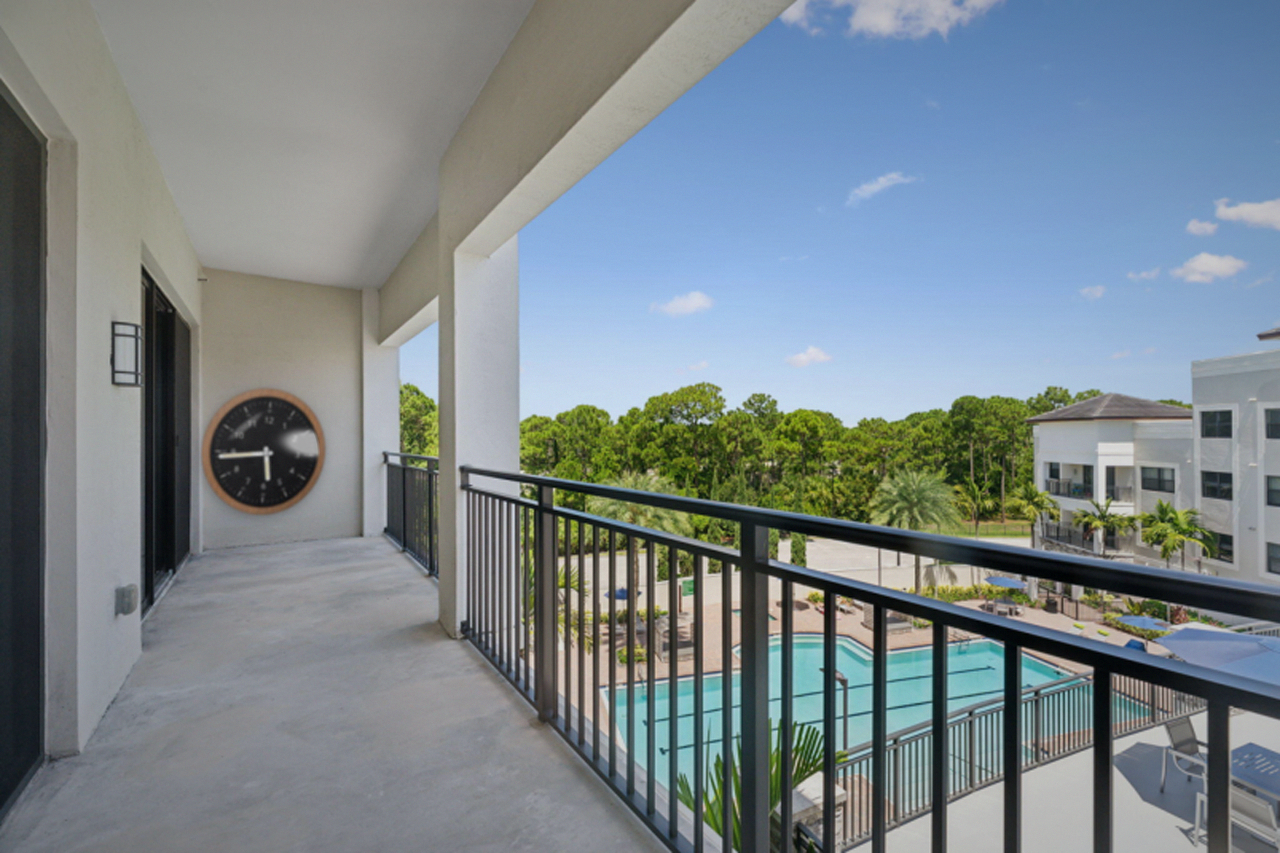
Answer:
5h44
